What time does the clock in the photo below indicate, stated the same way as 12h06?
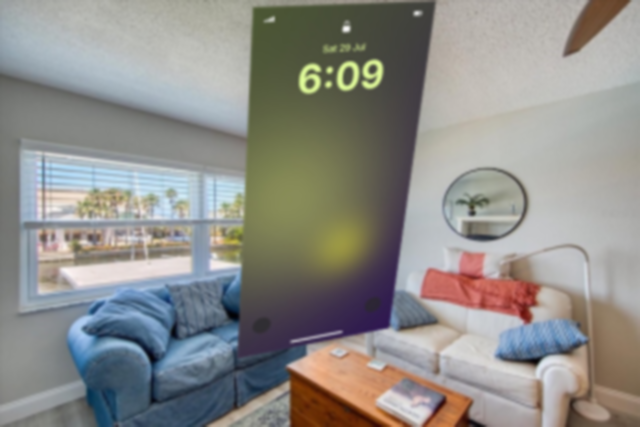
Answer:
6h09
